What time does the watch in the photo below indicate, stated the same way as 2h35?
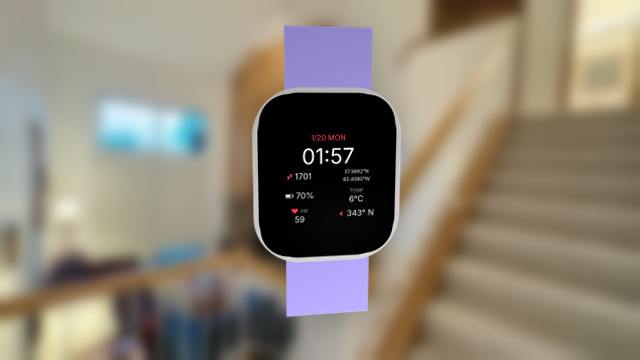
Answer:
1h57
